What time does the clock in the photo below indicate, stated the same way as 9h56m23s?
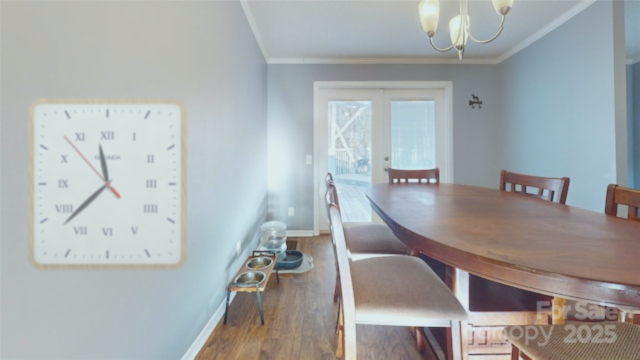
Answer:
11h37m53s
